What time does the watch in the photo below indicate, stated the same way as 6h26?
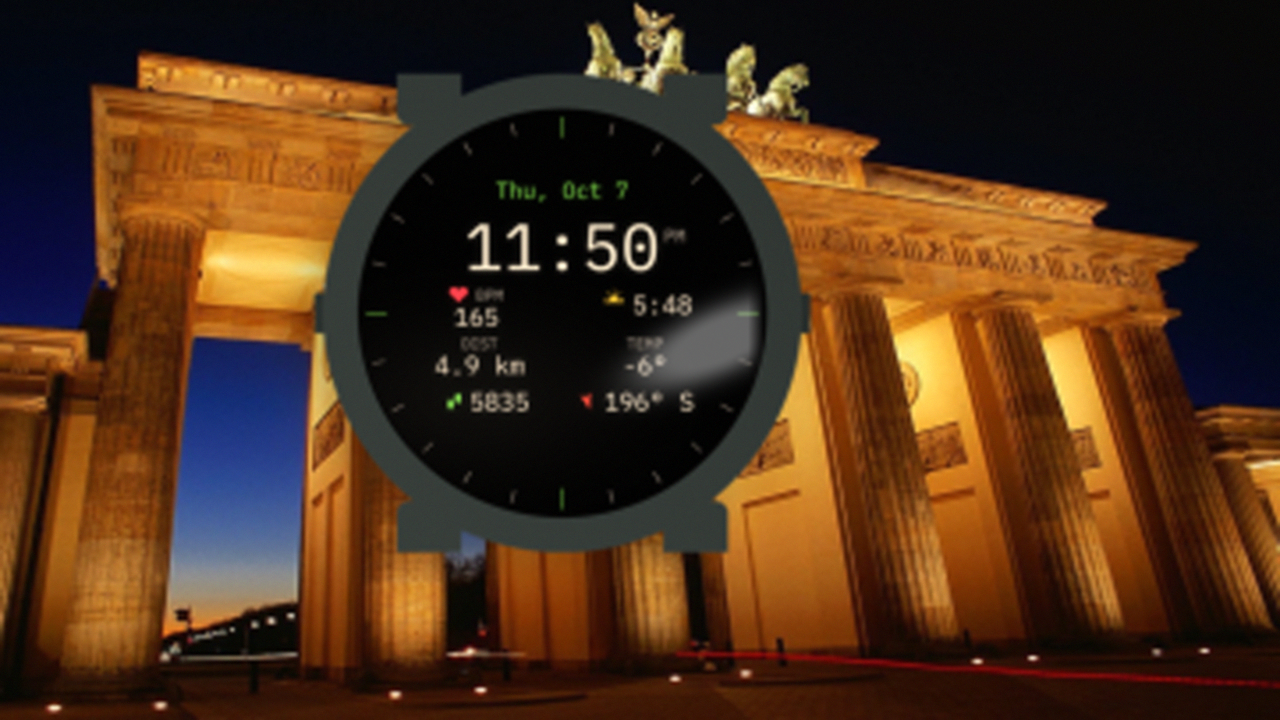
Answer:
11h50
